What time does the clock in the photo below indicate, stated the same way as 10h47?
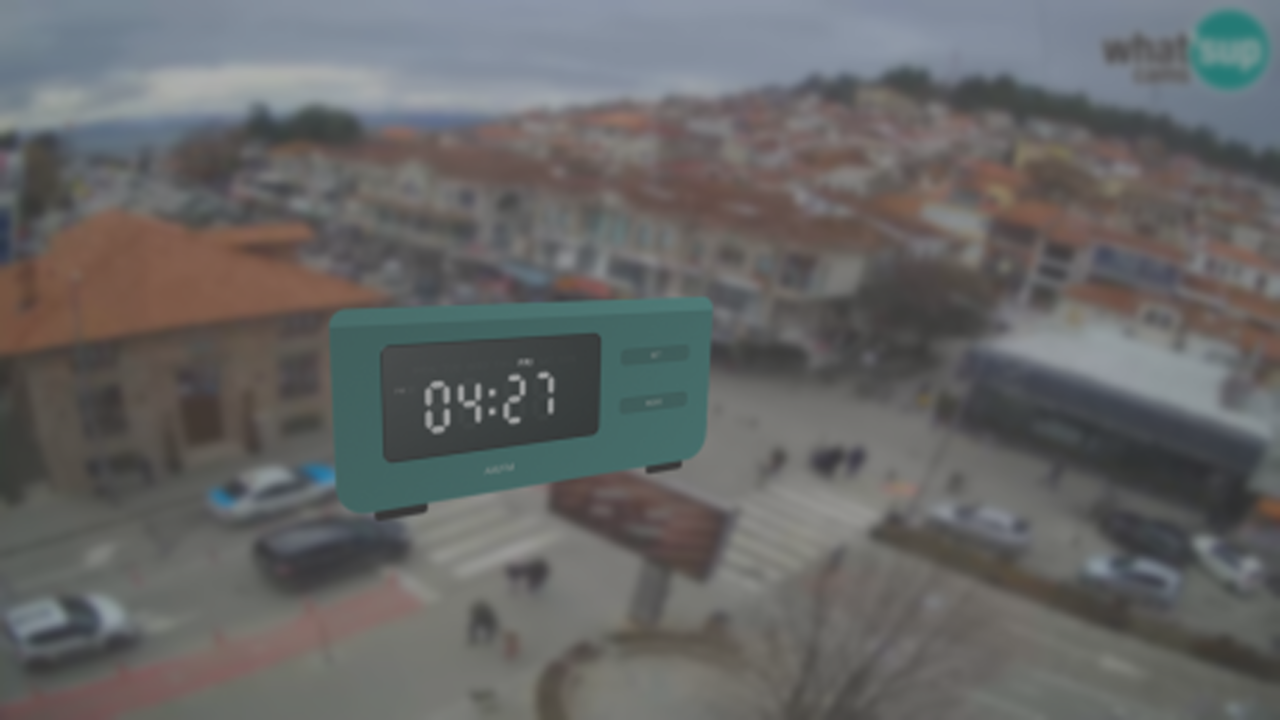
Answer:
4h27
